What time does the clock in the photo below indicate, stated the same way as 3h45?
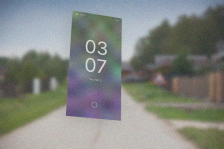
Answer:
3h07
